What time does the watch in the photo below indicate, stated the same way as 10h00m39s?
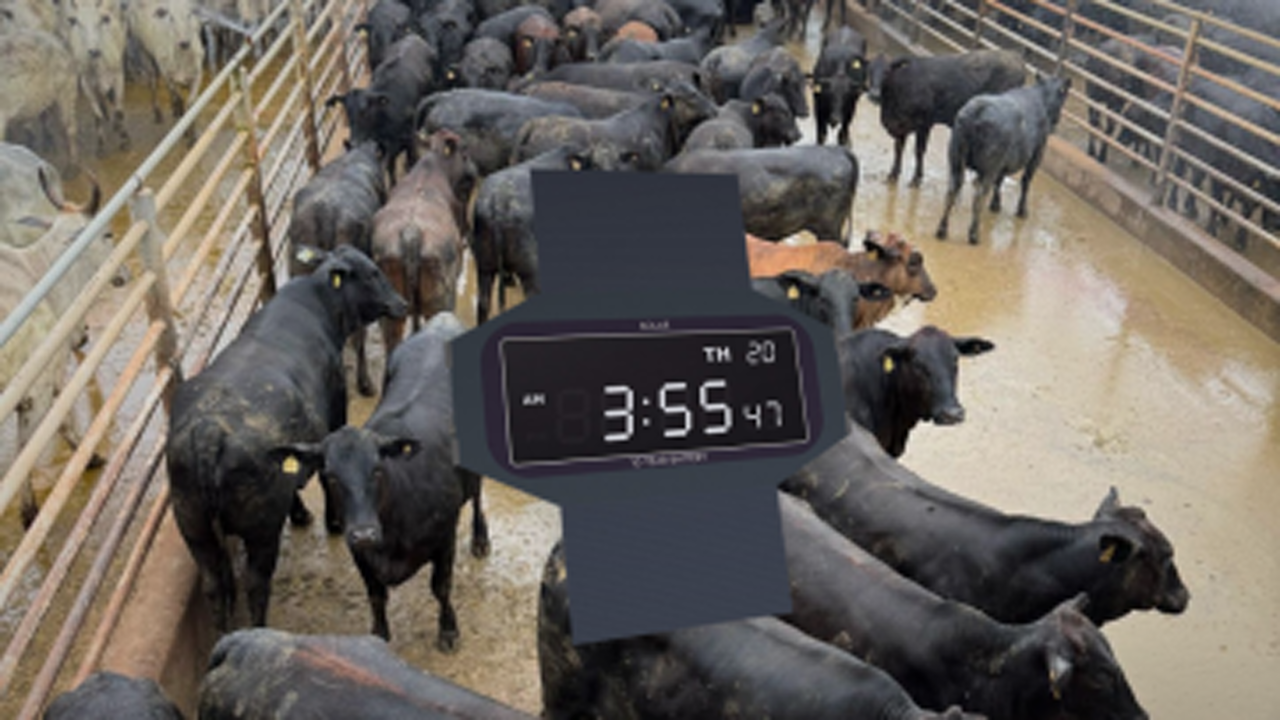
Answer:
3h55m47s
